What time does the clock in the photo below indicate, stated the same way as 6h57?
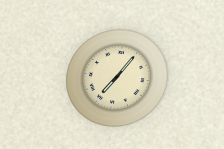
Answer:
7h05
